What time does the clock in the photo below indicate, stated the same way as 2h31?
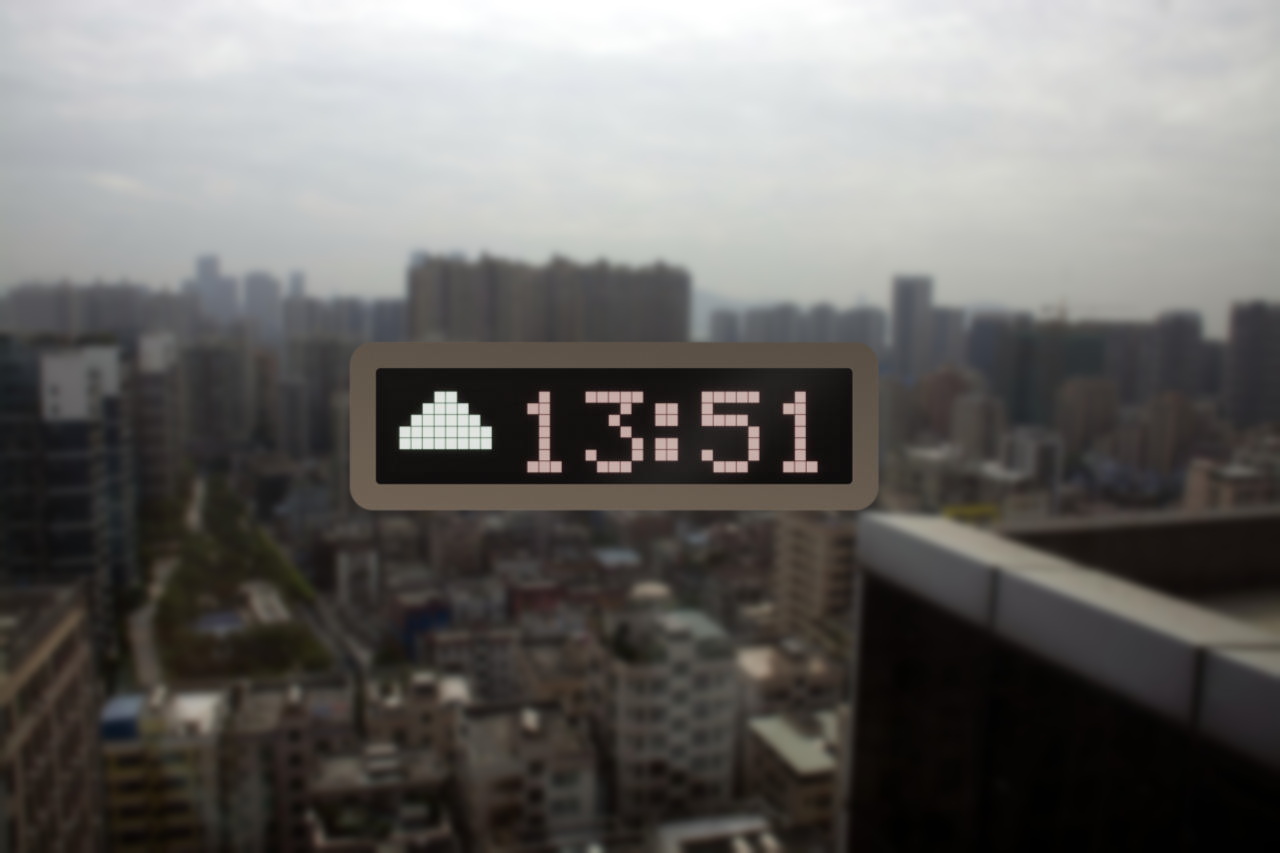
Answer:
13h51
